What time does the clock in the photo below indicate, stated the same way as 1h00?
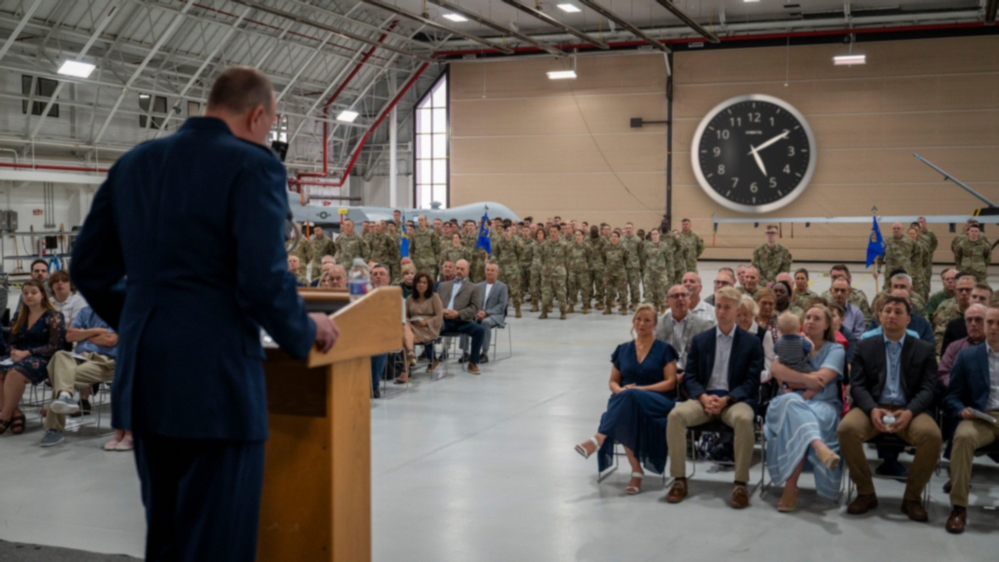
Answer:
5h10
